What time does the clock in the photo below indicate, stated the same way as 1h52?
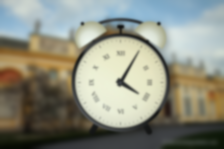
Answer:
4h05
